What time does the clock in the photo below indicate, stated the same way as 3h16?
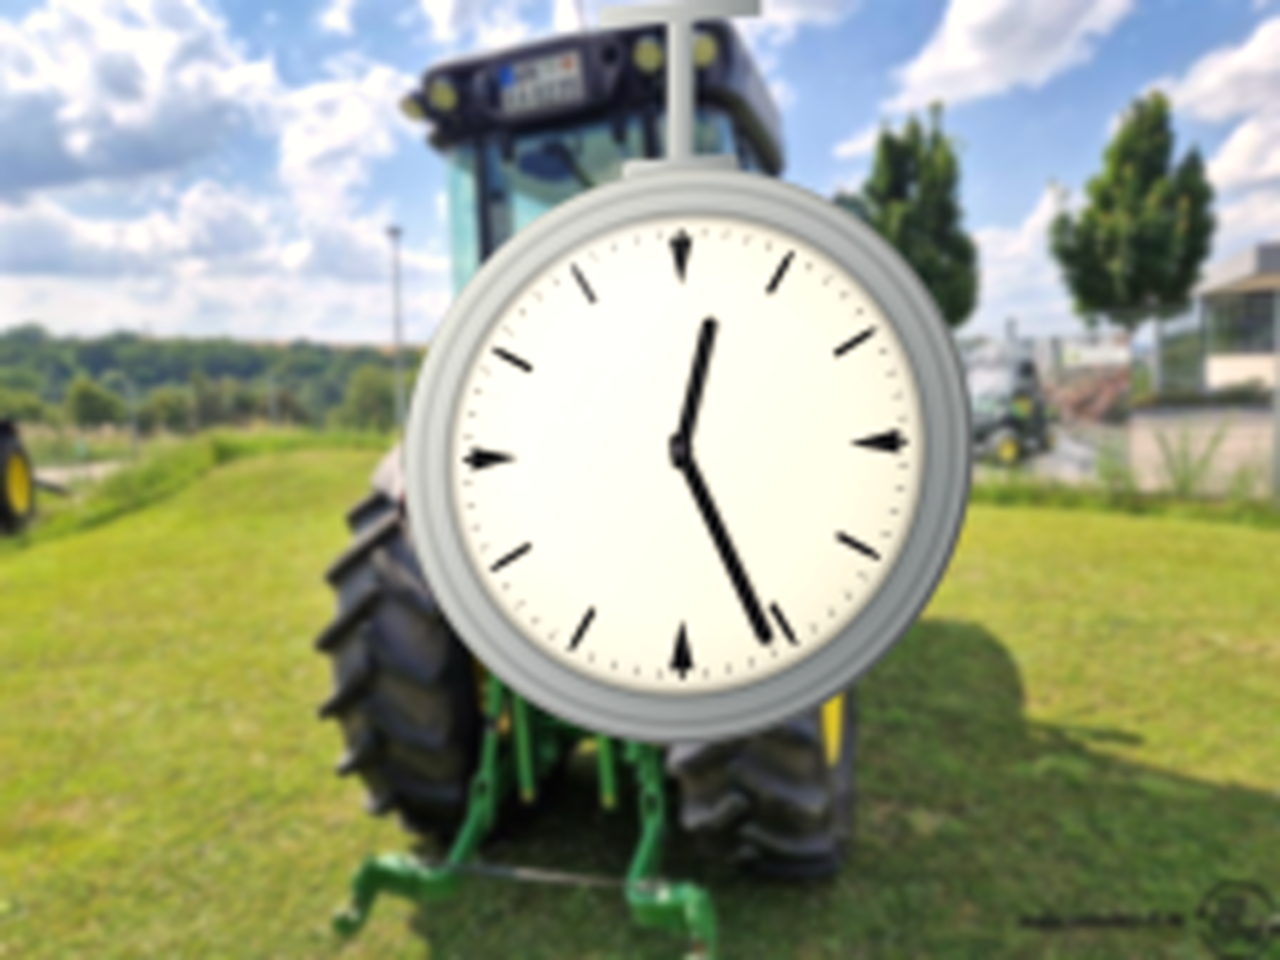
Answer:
12h26
